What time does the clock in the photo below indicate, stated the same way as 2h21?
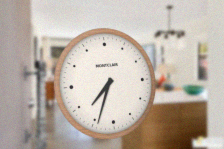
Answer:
7h34
